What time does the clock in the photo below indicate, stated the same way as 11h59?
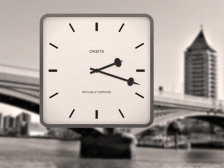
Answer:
2h18
